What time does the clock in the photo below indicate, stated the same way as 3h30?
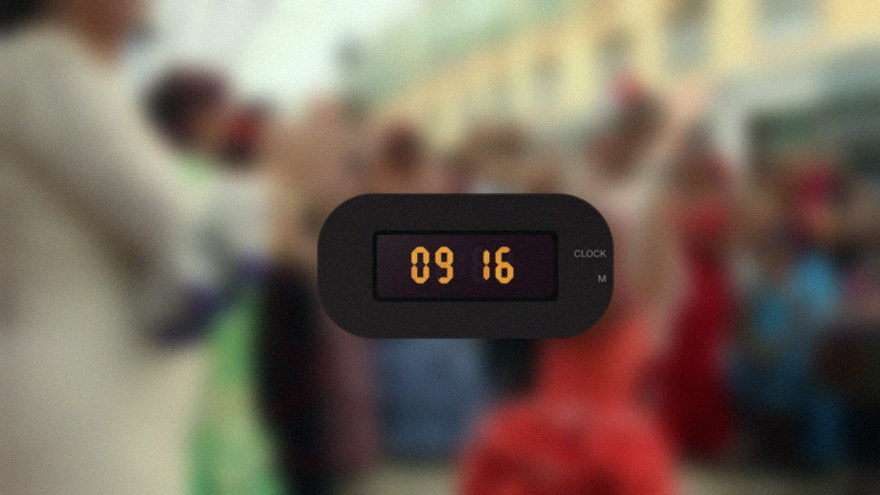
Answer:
9h16
